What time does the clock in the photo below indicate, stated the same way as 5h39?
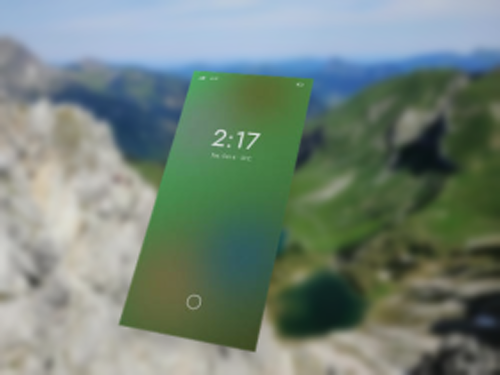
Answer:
2h17
